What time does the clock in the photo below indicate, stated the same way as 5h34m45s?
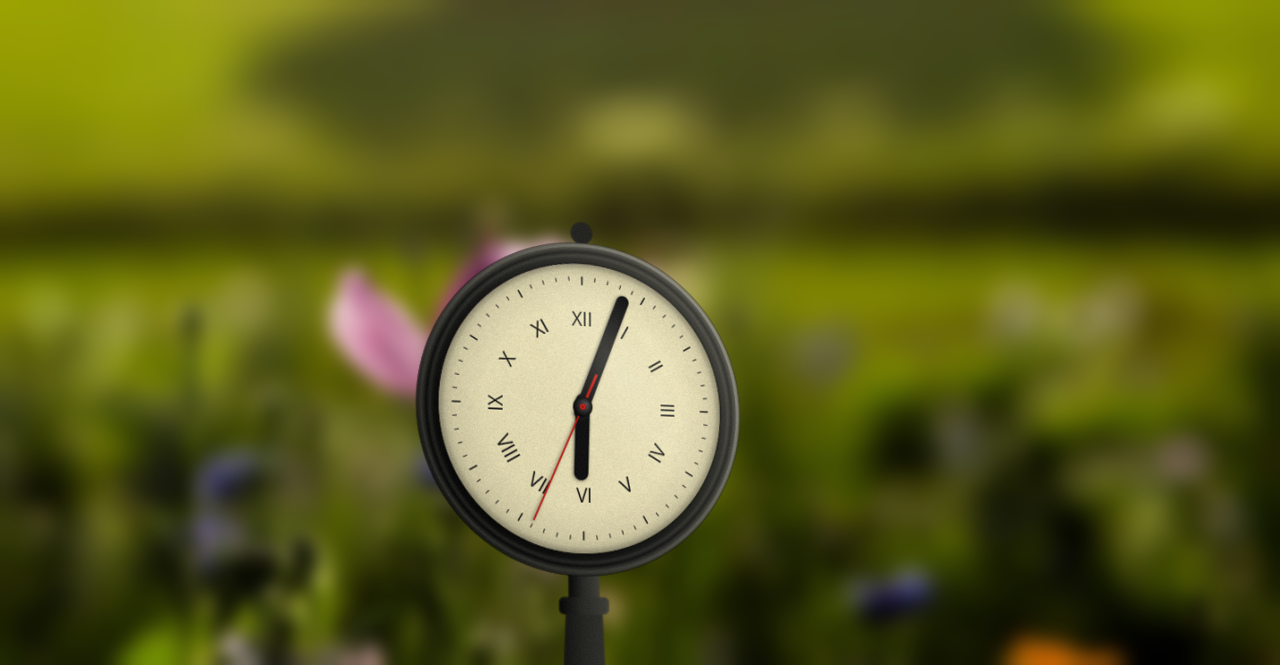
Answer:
6h03m34s
